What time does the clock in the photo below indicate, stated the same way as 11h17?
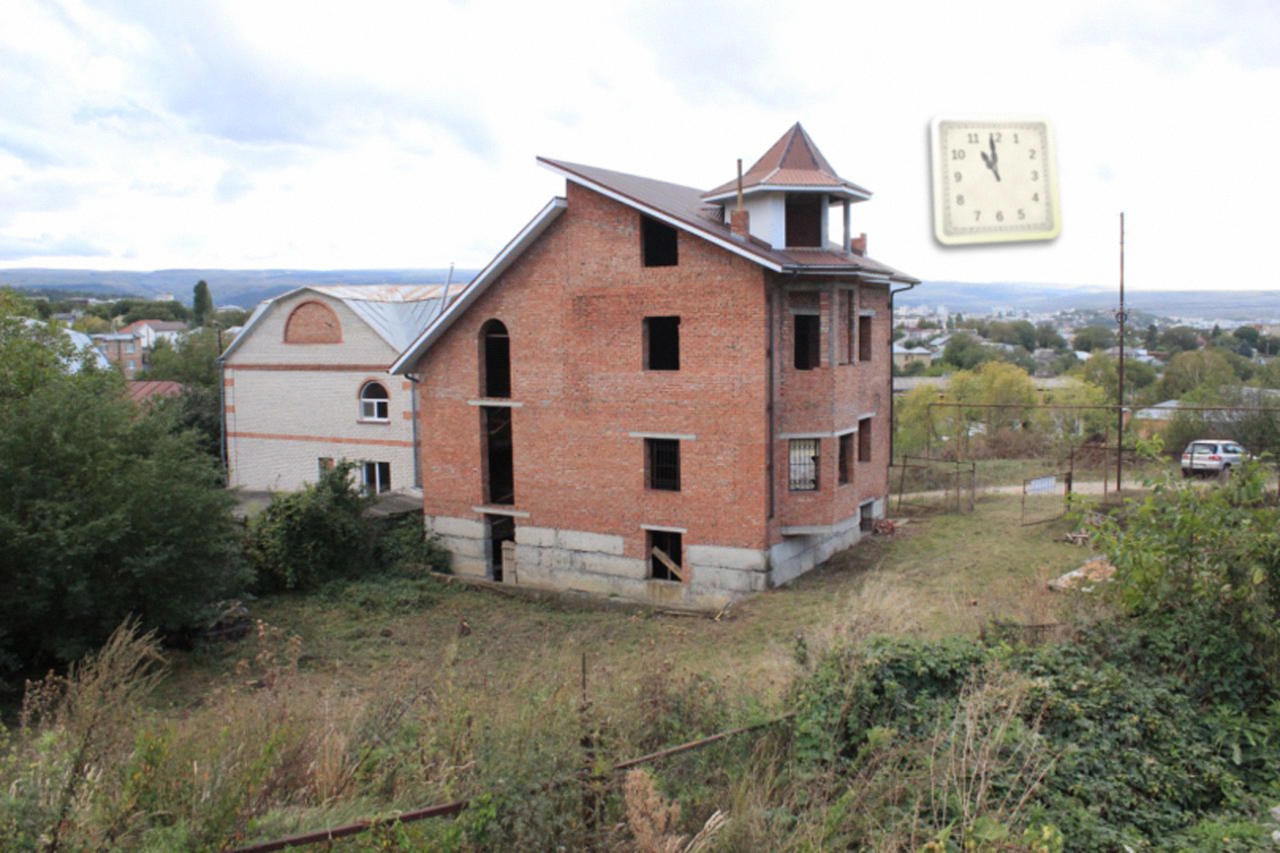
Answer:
10h59
